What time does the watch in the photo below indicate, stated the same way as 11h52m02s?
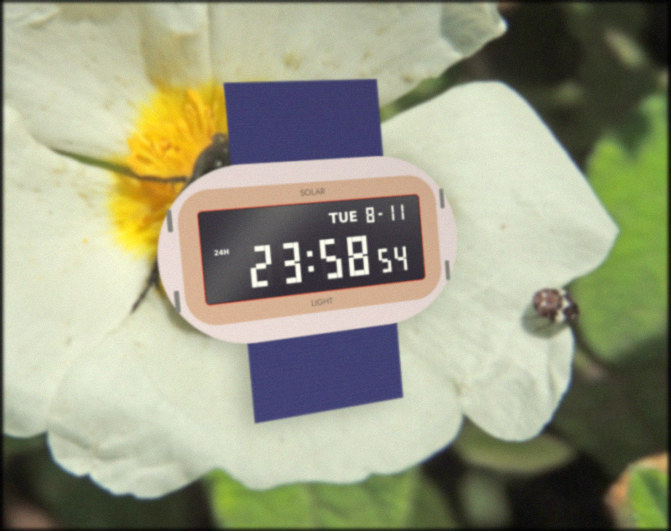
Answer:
23h58m54s
